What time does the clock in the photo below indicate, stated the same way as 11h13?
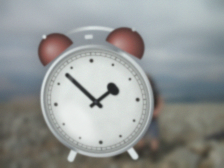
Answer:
1h53
